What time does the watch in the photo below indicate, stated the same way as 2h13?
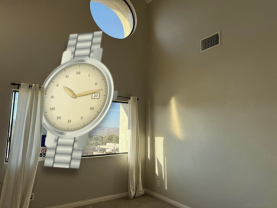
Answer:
10h13
